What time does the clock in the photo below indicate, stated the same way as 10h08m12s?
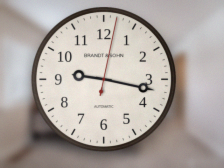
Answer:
9h17m02s
